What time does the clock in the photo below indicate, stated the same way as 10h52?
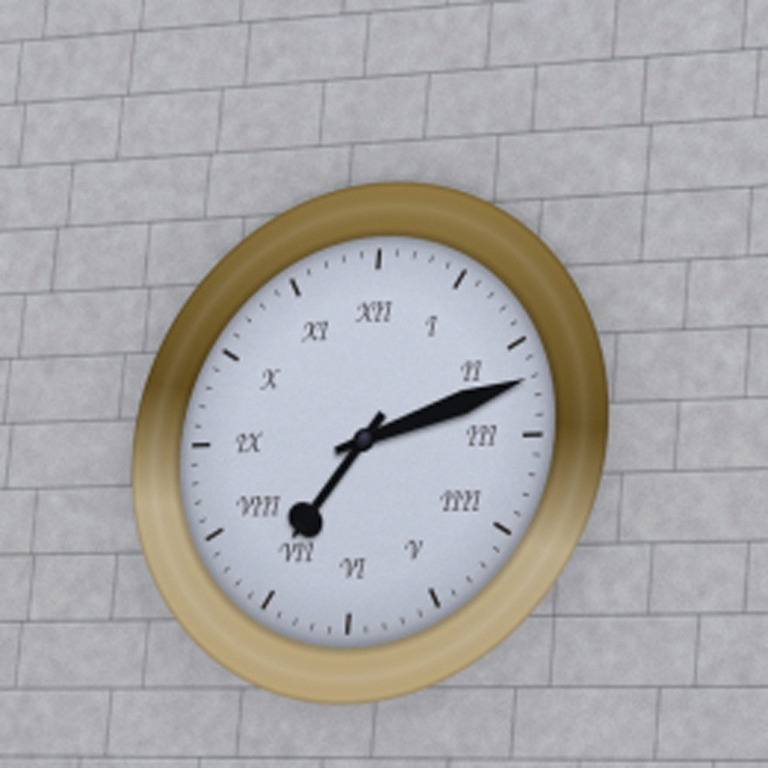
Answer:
7h12
